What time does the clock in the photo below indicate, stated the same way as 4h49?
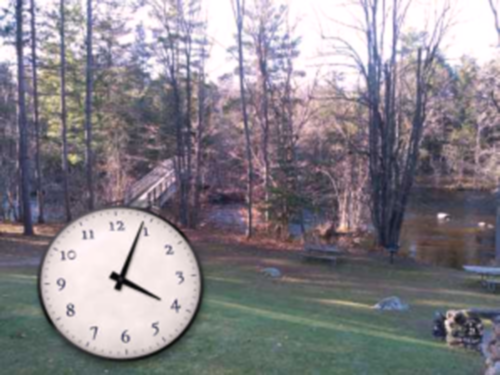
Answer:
4h04
